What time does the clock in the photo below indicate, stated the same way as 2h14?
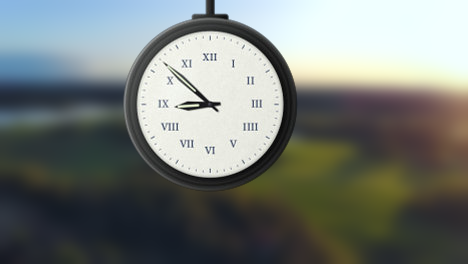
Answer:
8h52
